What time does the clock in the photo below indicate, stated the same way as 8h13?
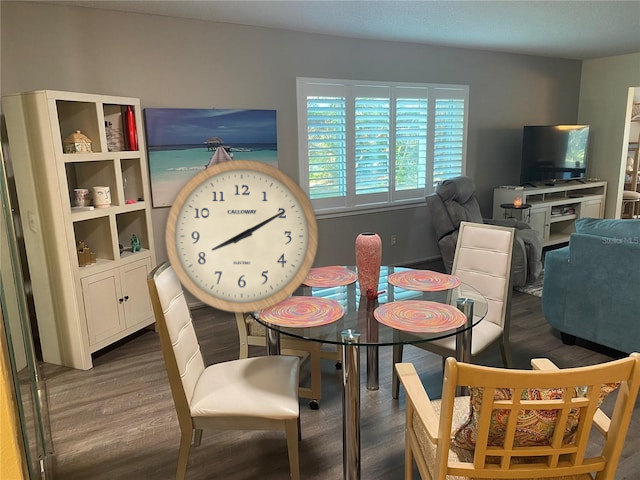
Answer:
8h10
